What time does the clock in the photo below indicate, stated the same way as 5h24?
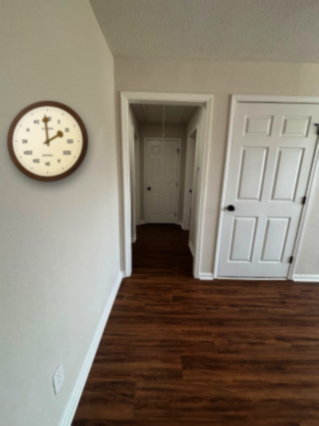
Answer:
1h59
